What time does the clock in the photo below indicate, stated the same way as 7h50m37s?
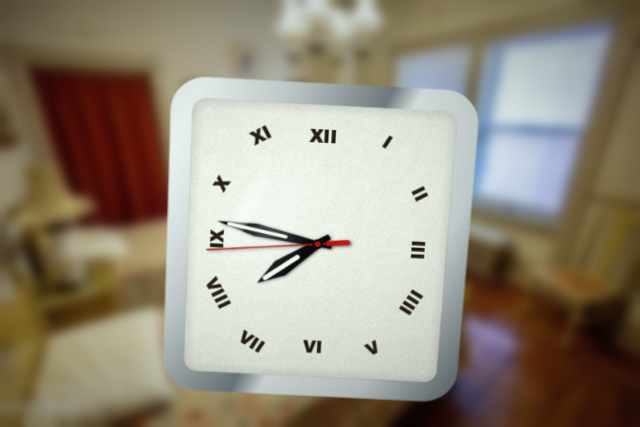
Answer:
7h46m44s
